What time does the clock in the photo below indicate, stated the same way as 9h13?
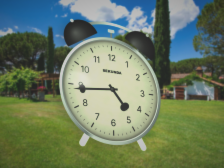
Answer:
4h44
